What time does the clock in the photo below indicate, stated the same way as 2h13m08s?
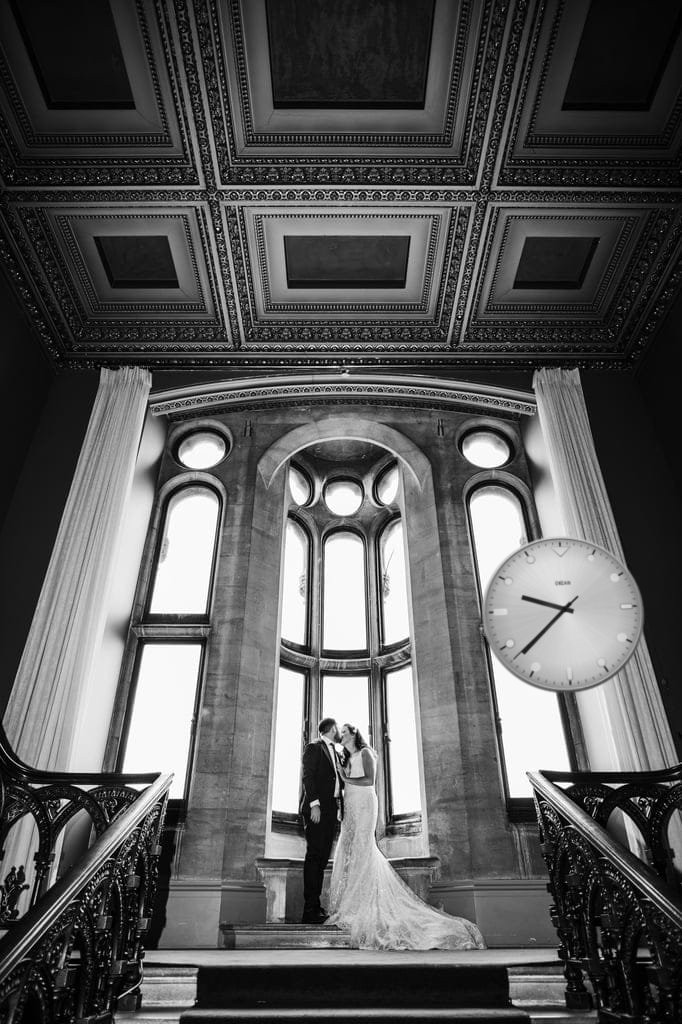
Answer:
9h37m38s
